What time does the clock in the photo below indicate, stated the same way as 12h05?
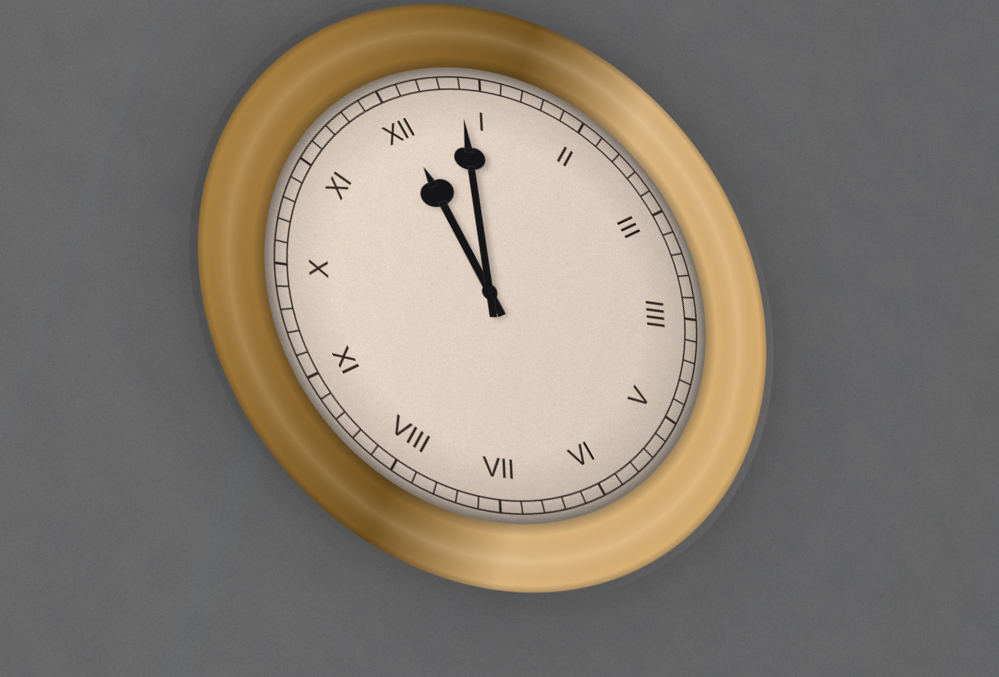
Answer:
12h04
